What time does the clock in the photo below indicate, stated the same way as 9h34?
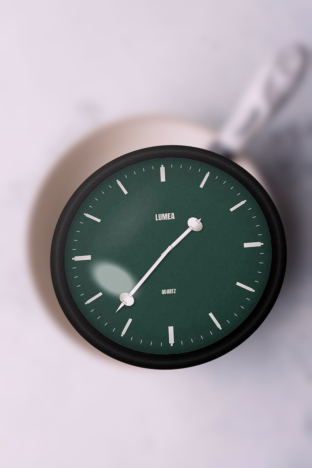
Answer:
1h37
